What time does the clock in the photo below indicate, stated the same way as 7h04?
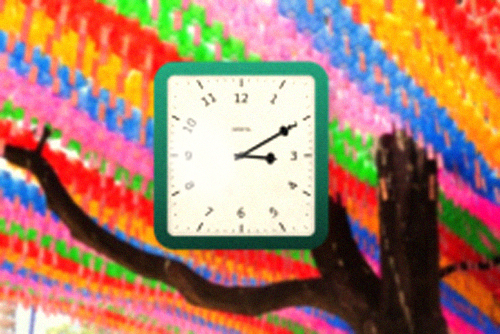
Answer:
3h10
